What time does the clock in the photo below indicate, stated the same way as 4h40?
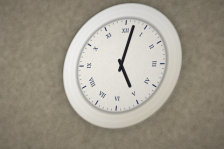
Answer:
5h02
